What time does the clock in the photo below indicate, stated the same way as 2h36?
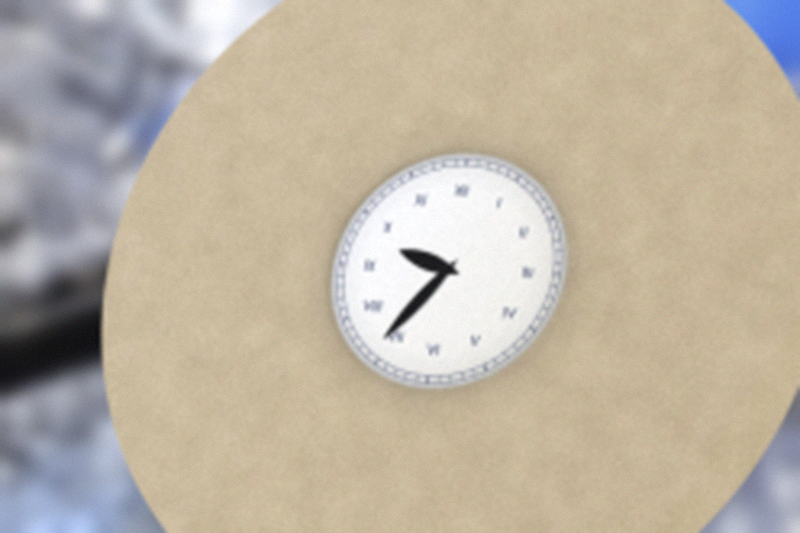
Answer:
9h36
